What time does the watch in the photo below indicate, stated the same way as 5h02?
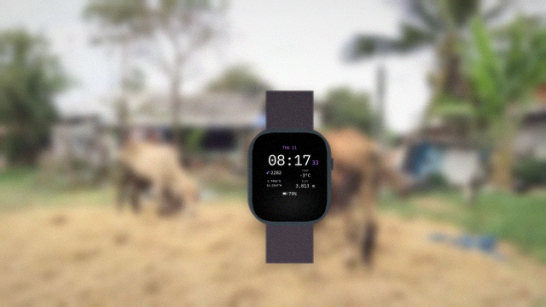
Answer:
8h17
